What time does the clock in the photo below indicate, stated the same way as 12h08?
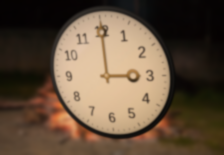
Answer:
3h00
